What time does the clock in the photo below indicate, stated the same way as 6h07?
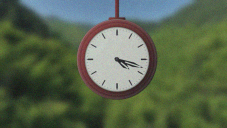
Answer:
4h18
